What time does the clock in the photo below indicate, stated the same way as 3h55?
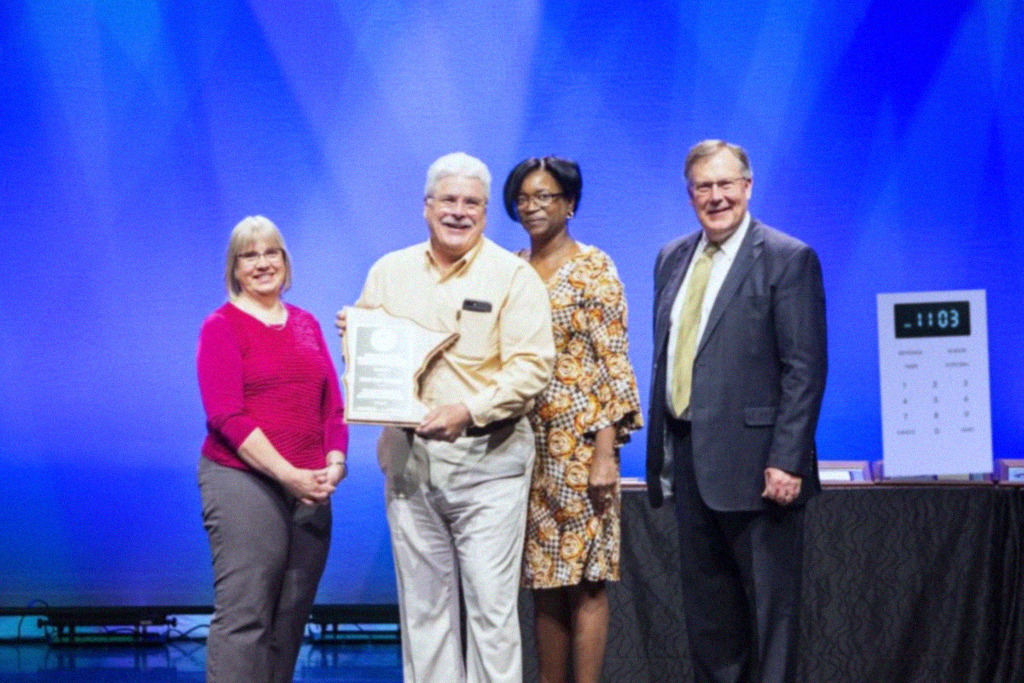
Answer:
11h03
